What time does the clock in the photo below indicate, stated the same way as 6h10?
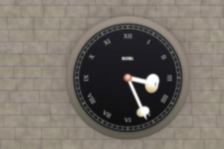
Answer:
3h26
